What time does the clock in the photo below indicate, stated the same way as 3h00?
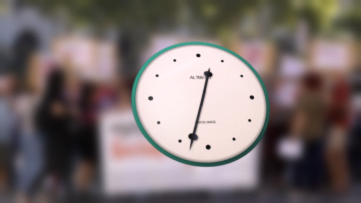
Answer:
12h33
